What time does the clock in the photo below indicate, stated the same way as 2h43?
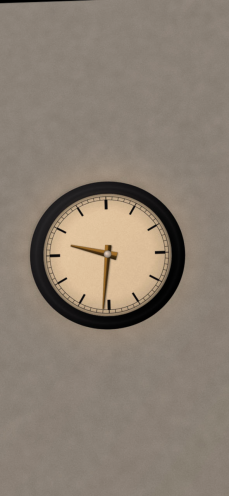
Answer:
9h31
